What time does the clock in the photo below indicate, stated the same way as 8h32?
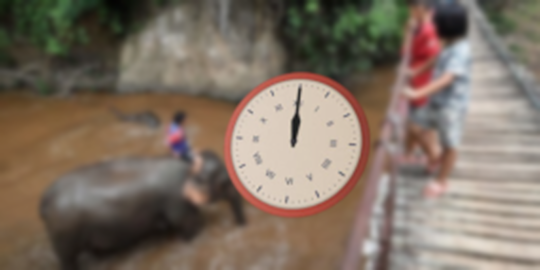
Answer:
12h00
